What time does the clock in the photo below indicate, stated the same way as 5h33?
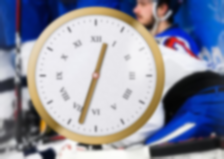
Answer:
12h33
